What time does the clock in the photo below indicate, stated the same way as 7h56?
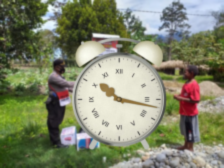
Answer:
10h17
